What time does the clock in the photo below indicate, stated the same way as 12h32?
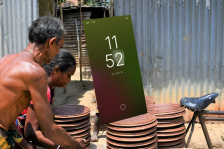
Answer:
11h52
